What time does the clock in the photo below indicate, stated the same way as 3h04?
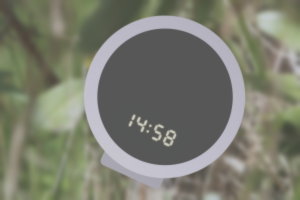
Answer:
14h58
